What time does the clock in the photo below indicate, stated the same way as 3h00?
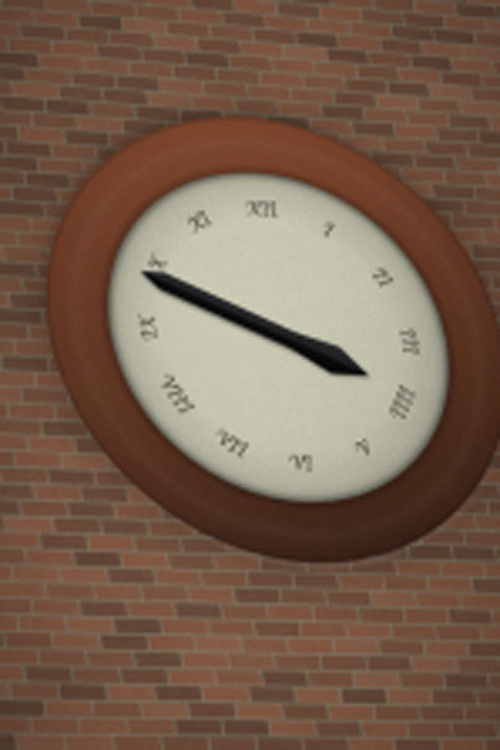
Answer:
3h49
